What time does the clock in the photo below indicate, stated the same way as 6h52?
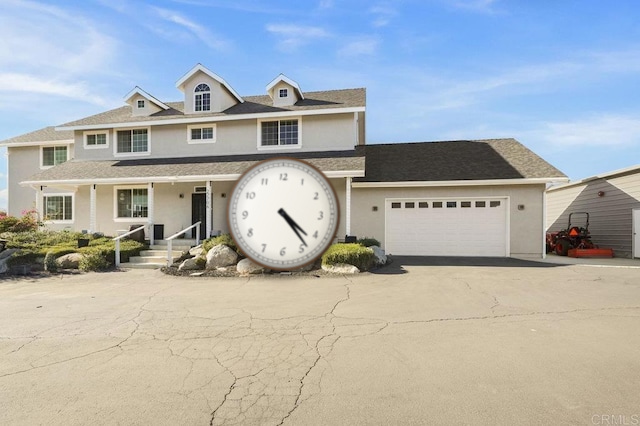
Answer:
4h24
